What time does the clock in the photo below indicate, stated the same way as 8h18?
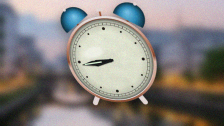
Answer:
8h44
